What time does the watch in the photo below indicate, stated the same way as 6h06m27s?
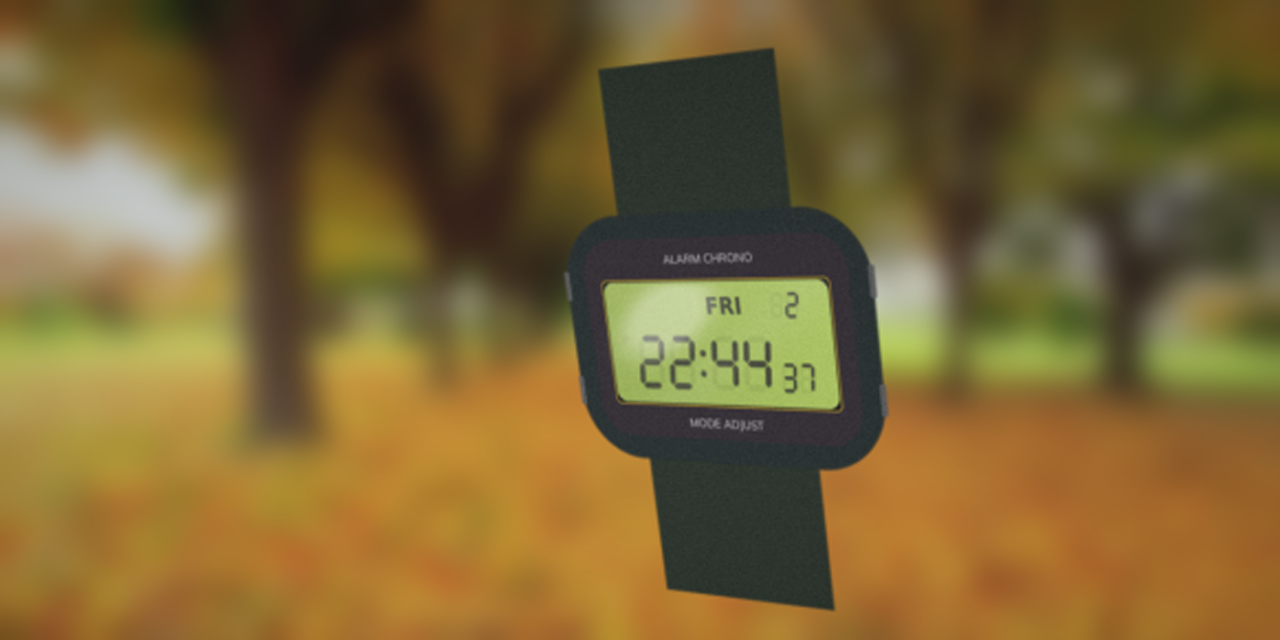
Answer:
22h44m37s
